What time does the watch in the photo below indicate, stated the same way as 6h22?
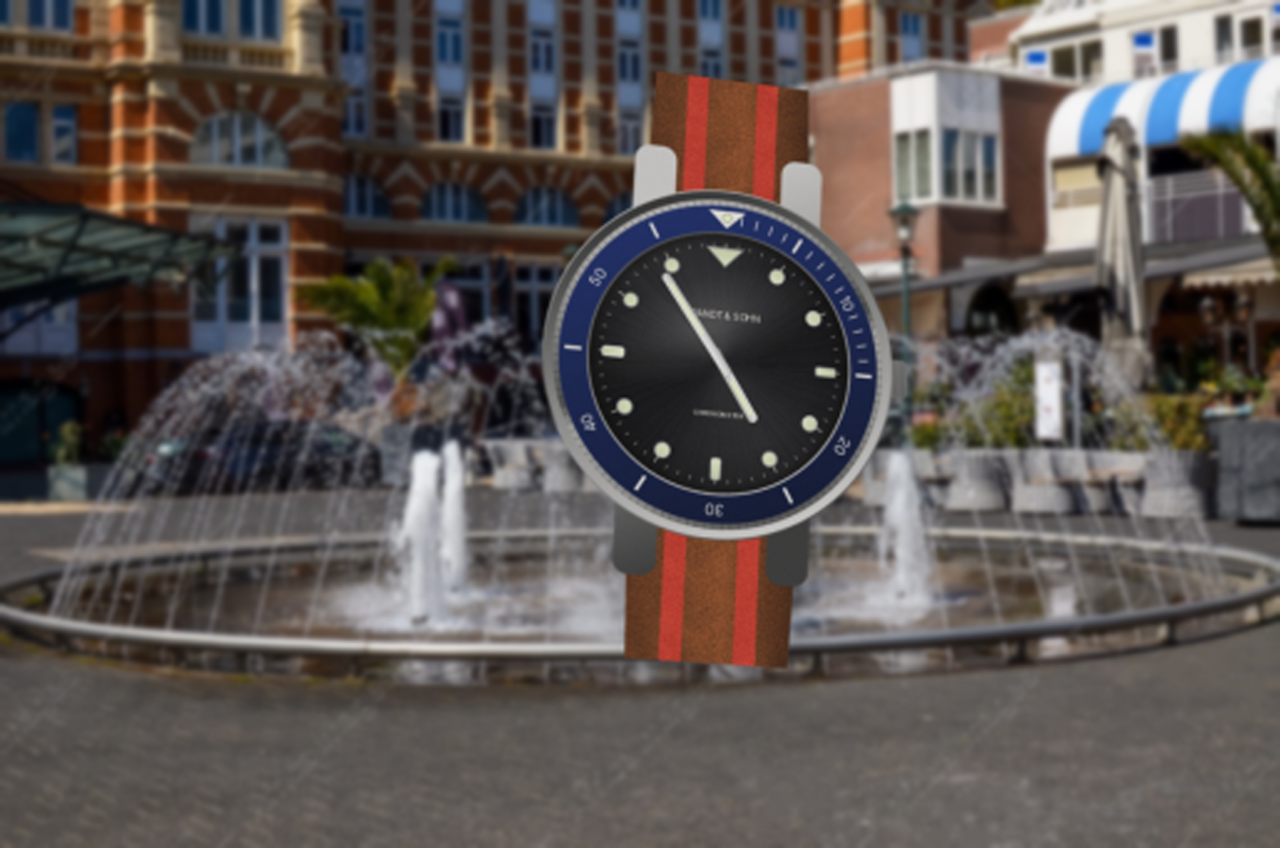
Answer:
4h54
